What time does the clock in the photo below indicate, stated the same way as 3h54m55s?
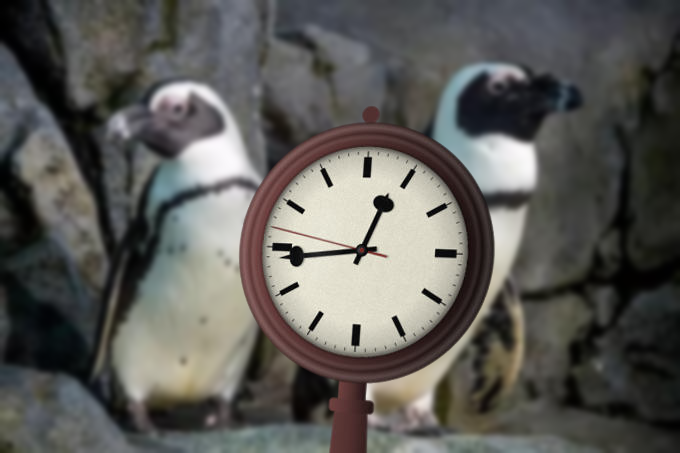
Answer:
12h43m47s
